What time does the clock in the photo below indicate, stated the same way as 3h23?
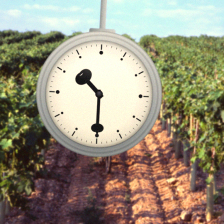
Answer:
10h30
